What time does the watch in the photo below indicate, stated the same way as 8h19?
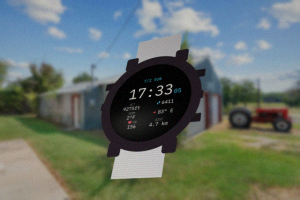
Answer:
17h33
